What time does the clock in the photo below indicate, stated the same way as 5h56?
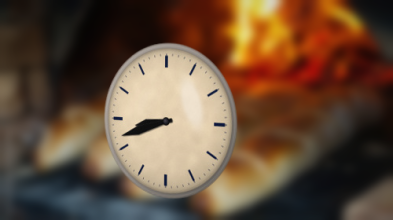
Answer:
8h42
